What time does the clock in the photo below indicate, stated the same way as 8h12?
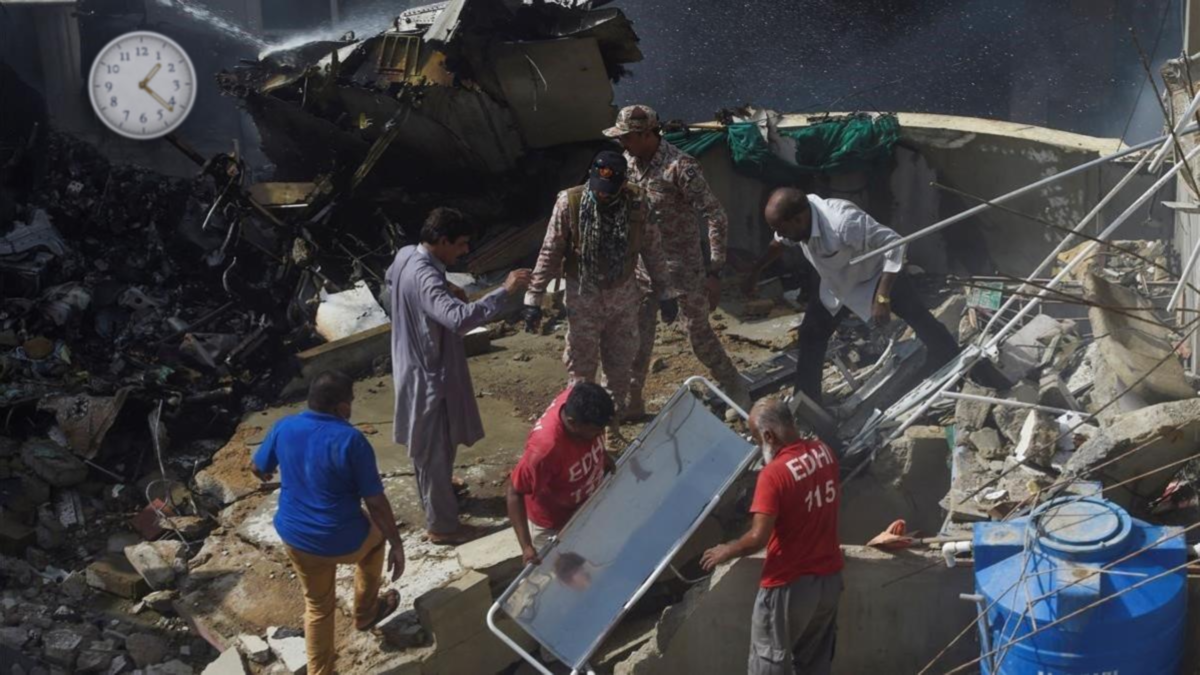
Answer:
1h22
